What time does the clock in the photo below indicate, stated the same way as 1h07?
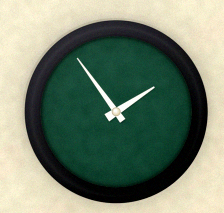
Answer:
1h54
